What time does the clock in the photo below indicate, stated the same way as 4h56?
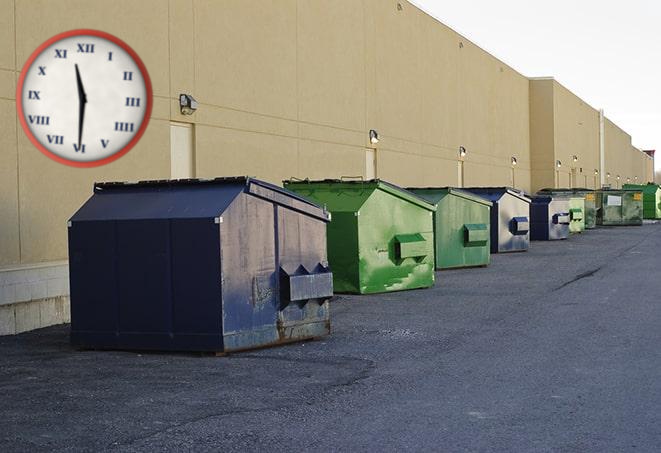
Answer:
11h30
